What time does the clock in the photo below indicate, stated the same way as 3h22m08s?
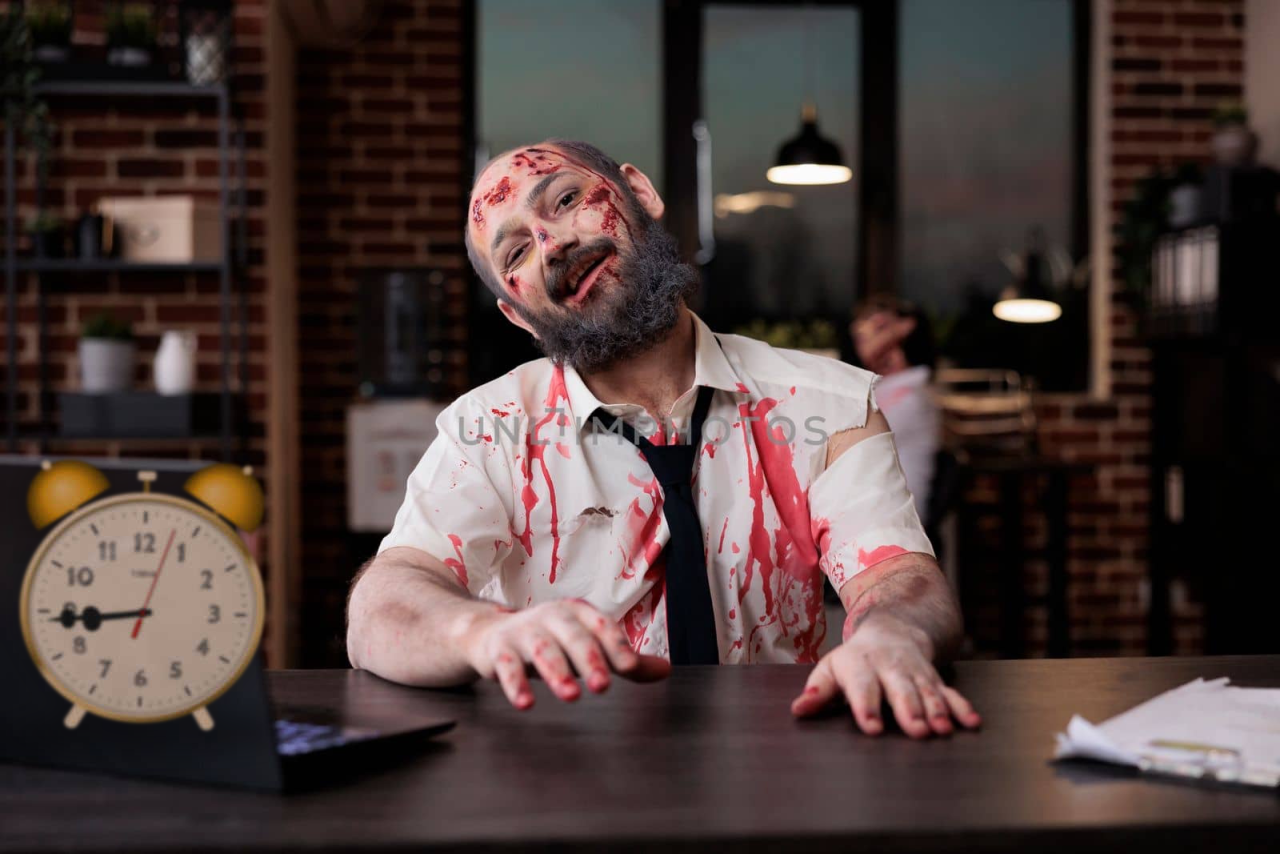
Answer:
8h44m03s
